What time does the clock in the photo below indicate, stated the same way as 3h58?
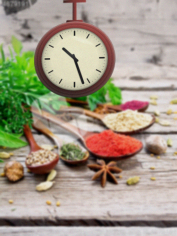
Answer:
10h27
